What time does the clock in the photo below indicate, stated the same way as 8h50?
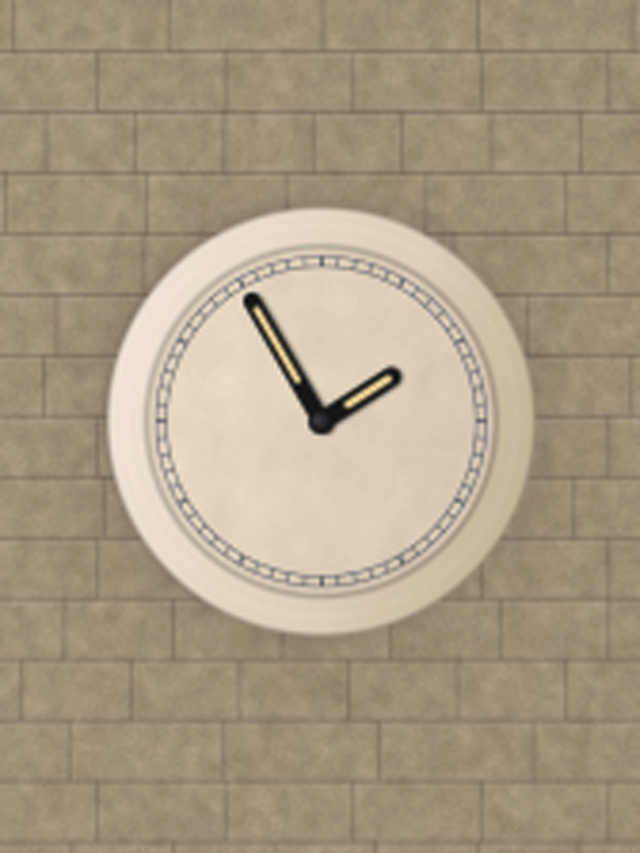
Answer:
1h55
